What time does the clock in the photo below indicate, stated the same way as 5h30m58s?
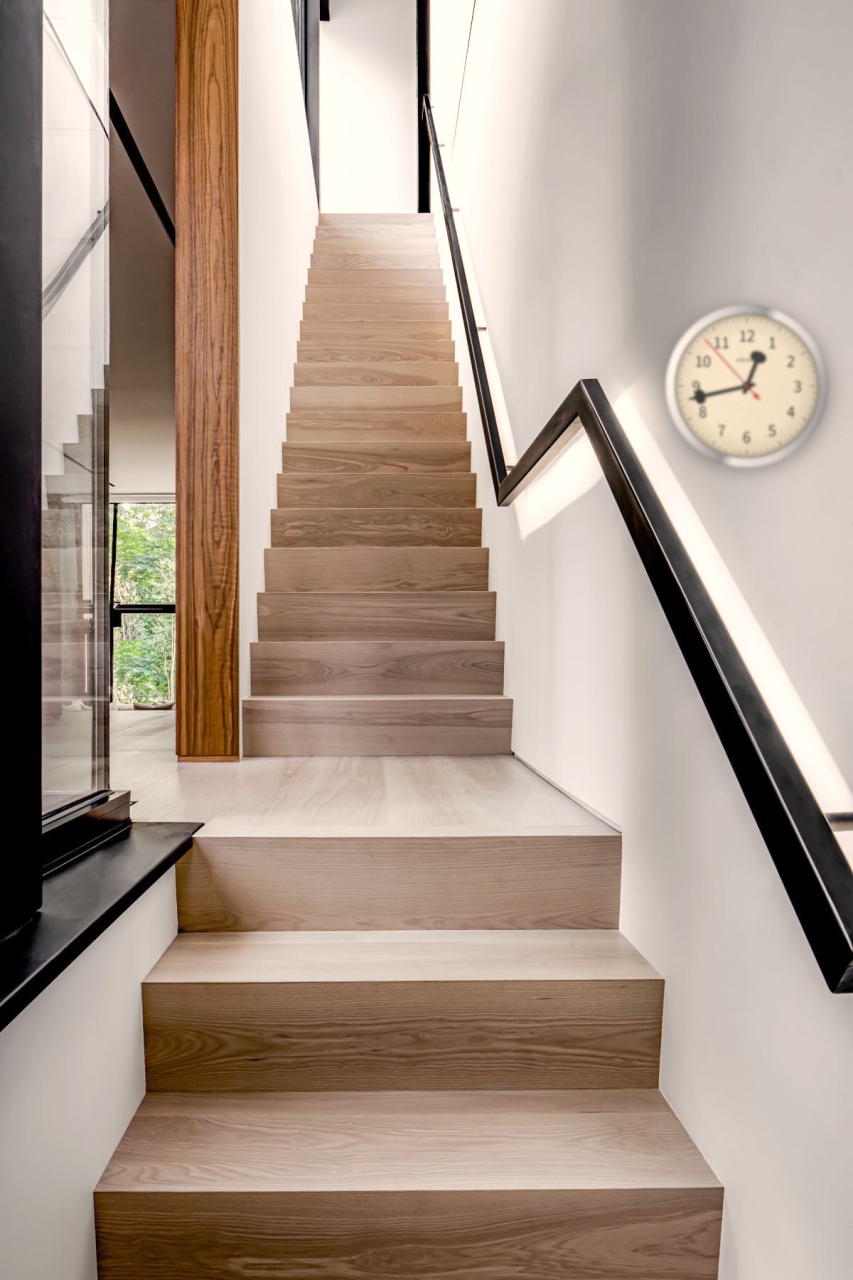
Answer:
12h42m53s
